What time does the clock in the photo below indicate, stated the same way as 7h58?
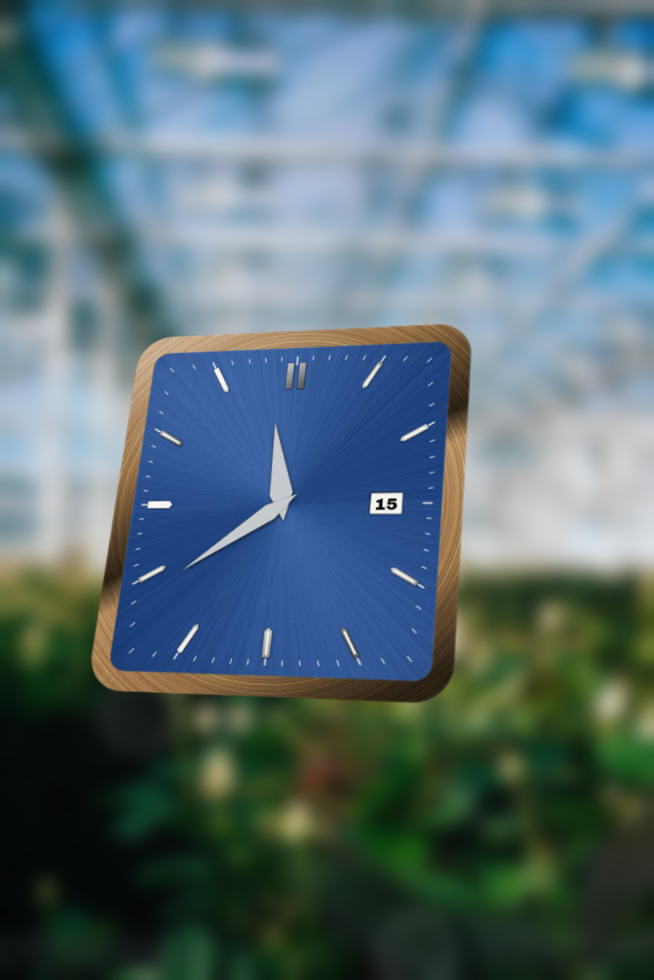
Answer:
11h39
